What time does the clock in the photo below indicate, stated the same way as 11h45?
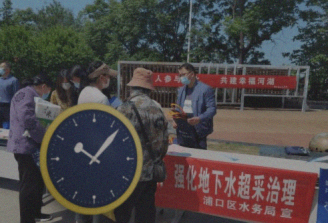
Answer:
10h07
